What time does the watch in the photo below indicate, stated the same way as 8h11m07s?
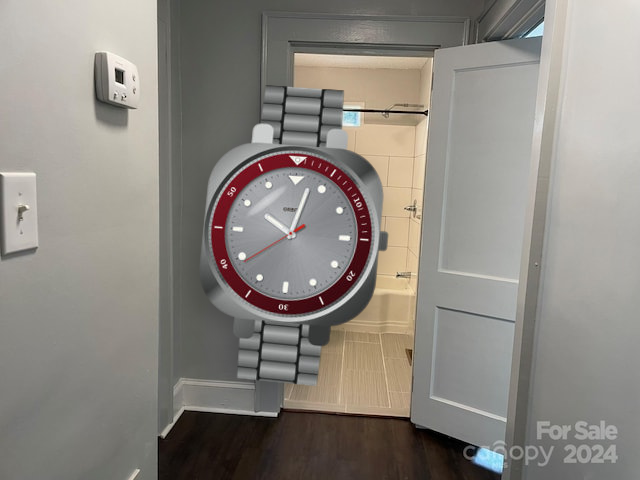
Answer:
10h02m39s
